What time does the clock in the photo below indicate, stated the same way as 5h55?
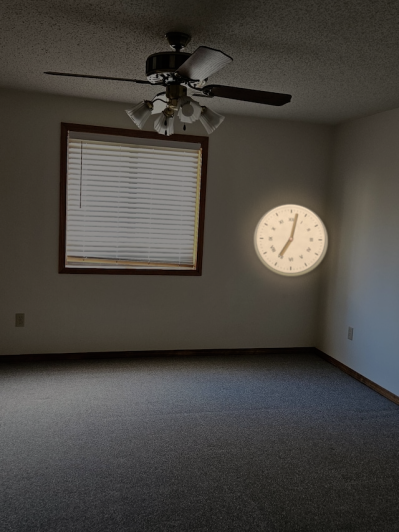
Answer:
7h02
